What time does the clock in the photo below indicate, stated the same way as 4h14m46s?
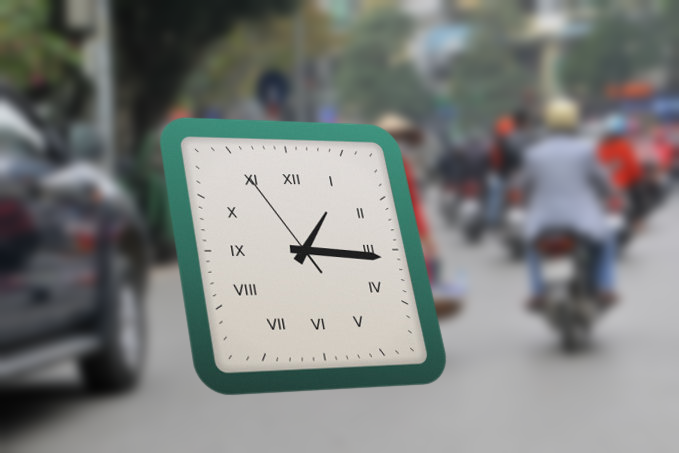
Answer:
1h15m55s
